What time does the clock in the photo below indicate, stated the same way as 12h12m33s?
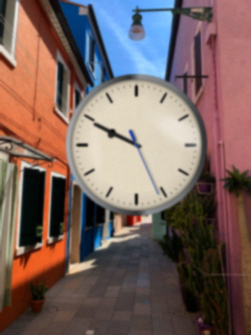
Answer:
9h49m26s
